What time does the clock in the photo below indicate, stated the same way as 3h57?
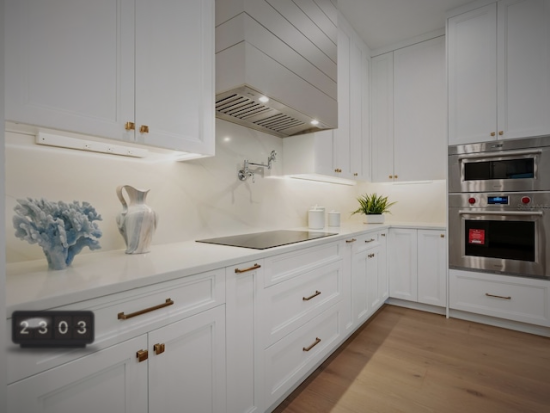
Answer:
23h03
